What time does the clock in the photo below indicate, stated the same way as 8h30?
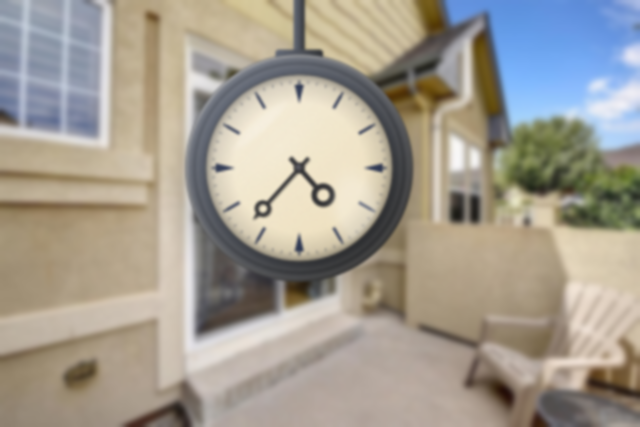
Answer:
4h37
